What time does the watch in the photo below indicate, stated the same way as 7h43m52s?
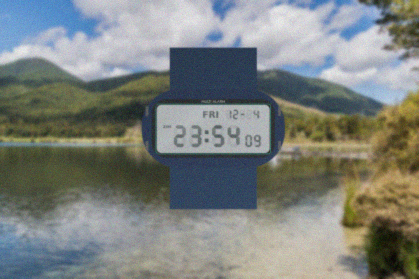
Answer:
23h54m09s
